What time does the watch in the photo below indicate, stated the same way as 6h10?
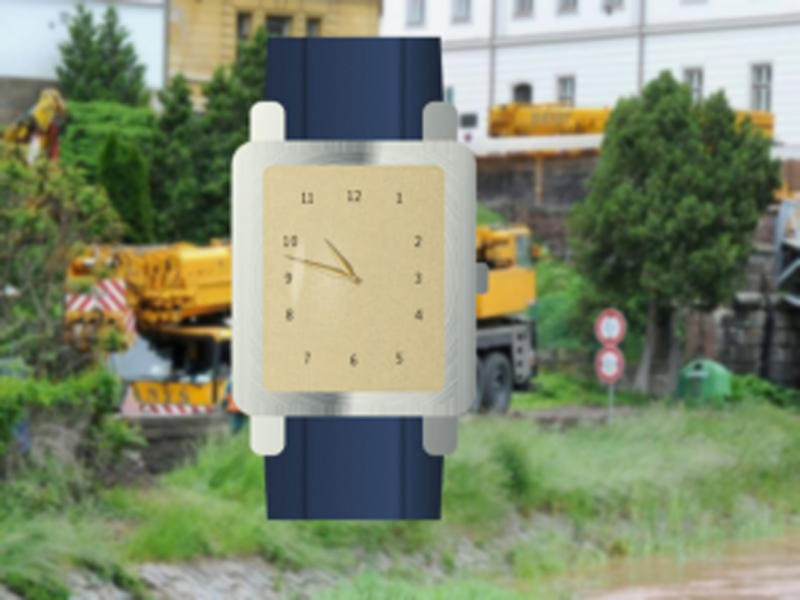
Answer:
10h48
